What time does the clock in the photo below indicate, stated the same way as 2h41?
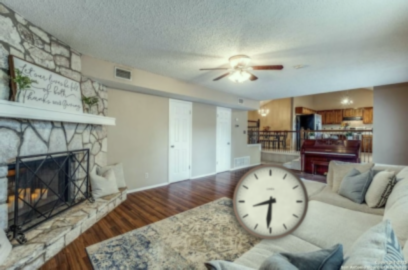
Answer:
8h31
